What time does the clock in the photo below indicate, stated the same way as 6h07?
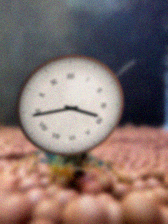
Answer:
3h44
